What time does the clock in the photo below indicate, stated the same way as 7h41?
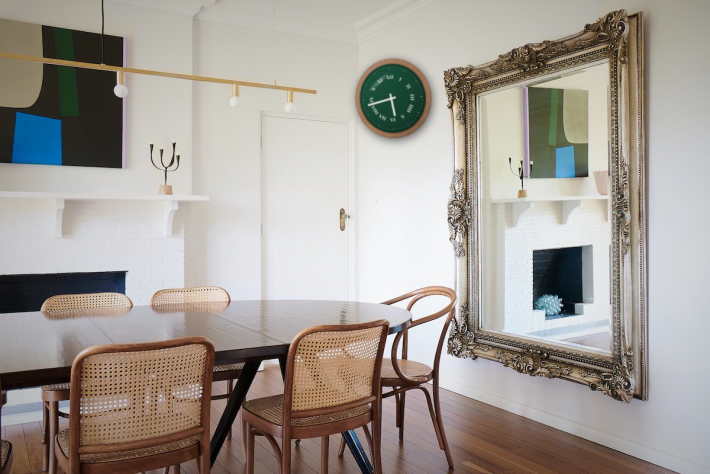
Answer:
5h43
